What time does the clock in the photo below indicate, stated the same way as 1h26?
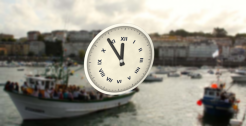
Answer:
11h54
